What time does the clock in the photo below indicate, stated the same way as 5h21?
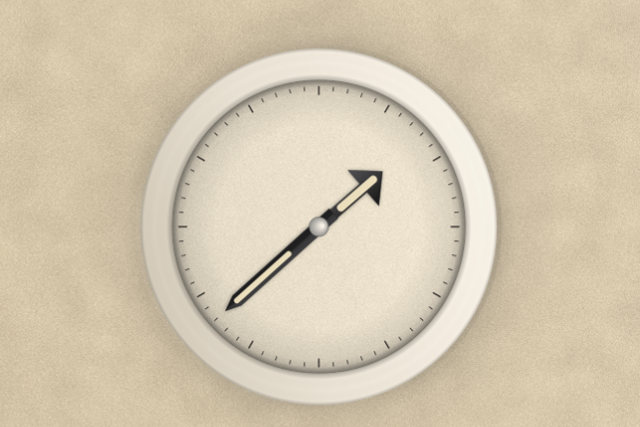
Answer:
1h38
